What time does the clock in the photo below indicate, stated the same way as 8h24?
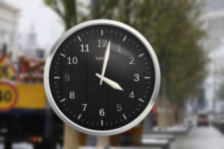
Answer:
4h02
